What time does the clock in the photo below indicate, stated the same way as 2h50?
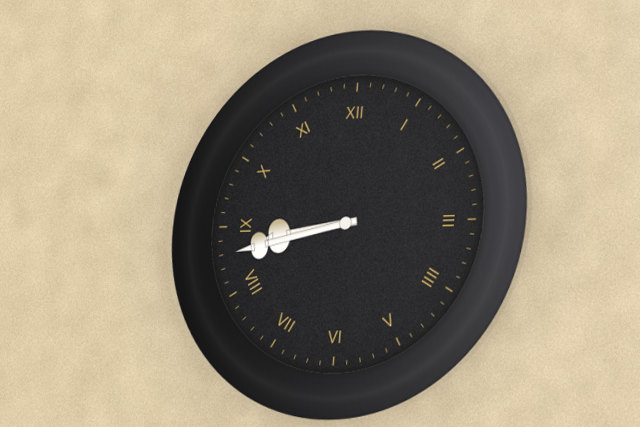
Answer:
8h43
